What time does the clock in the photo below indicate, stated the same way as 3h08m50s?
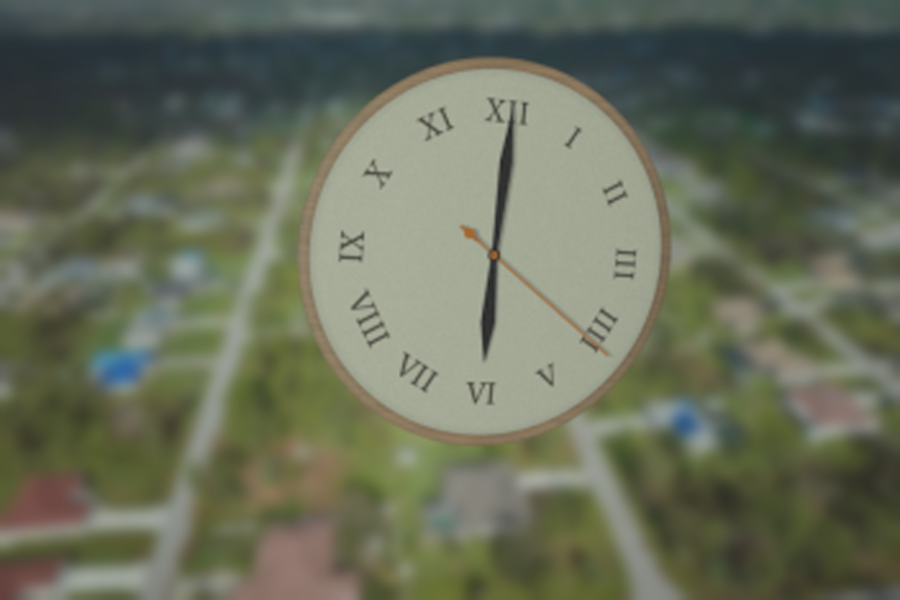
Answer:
6h00m21s
